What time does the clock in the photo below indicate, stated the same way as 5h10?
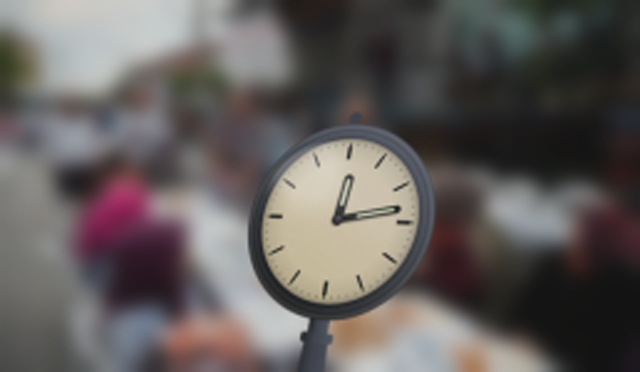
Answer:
12h13
